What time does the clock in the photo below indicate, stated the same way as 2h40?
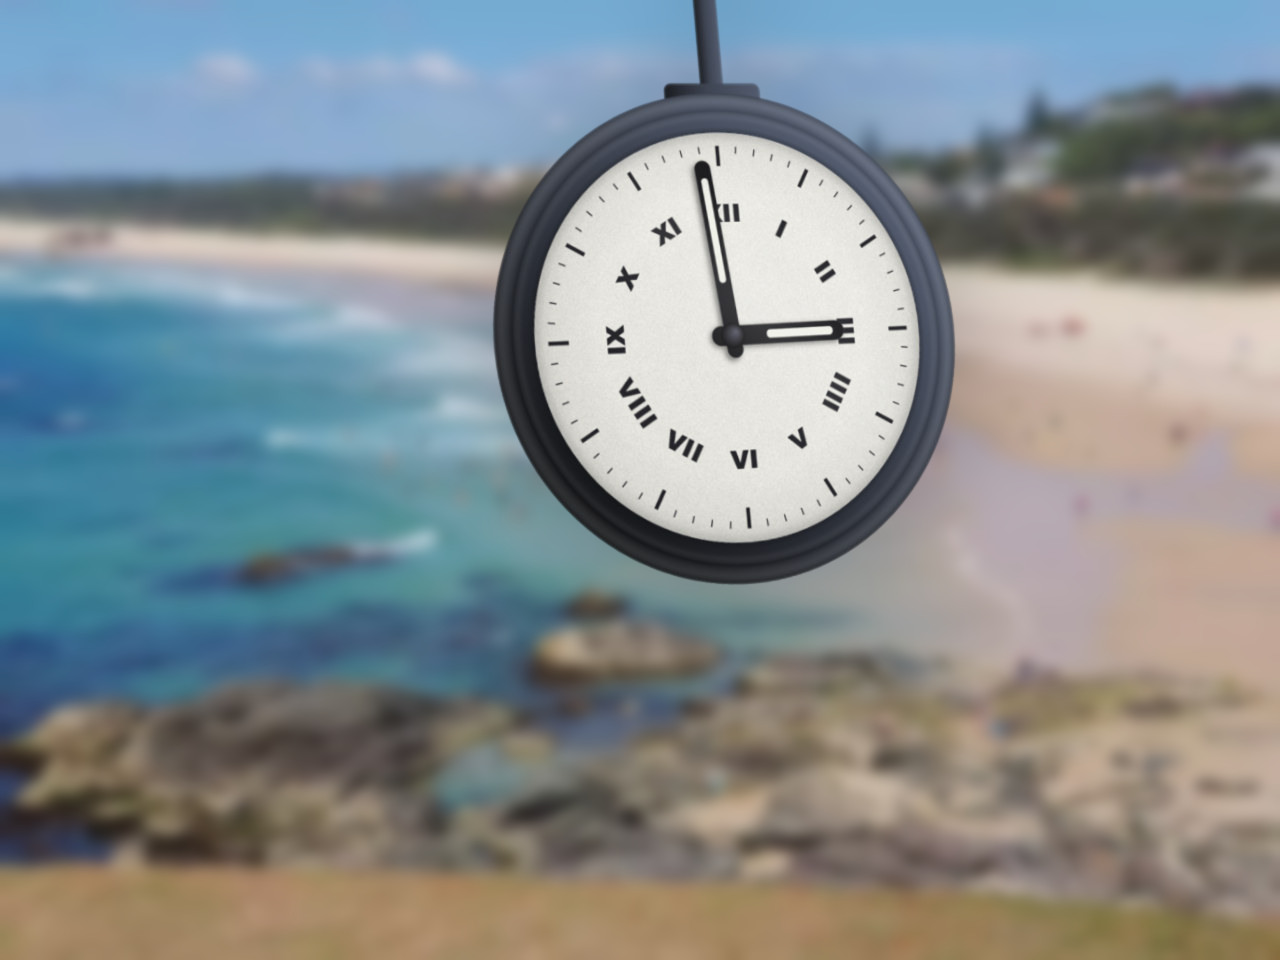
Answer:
2h59
